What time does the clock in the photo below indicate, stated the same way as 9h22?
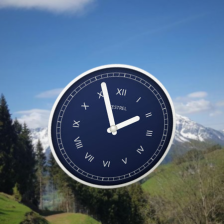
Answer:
1h56
